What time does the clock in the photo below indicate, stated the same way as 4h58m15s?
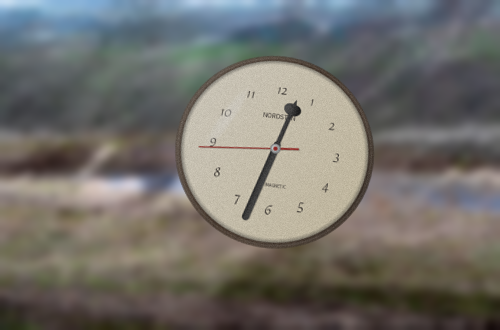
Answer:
12h32m44s
